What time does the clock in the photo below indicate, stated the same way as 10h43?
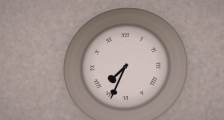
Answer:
7h34
